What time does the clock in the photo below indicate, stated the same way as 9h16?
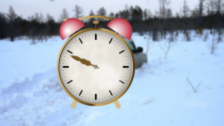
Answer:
9h49
